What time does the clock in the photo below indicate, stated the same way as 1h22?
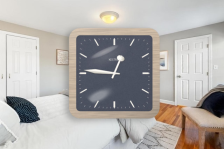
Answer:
12h46
